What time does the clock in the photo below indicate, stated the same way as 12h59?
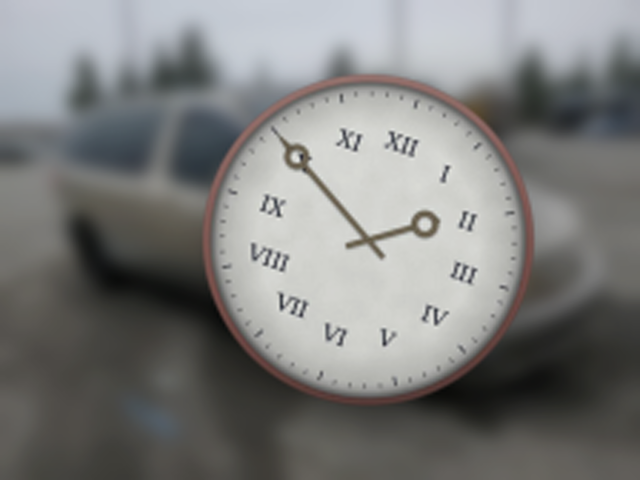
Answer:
1h50
